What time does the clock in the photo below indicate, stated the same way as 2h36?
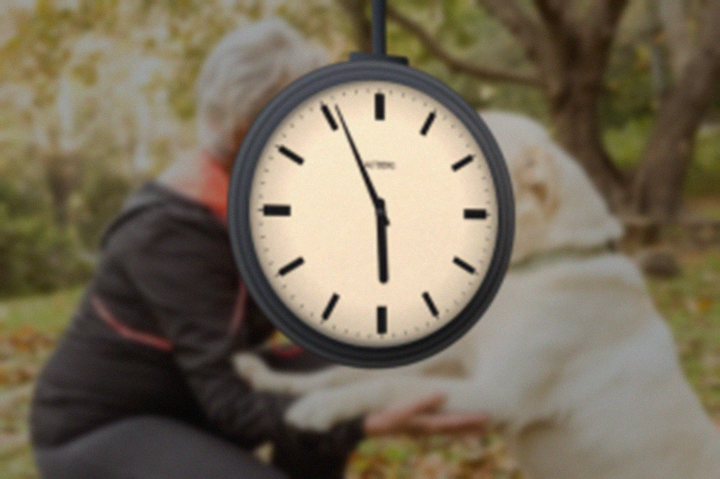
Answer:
5h56
